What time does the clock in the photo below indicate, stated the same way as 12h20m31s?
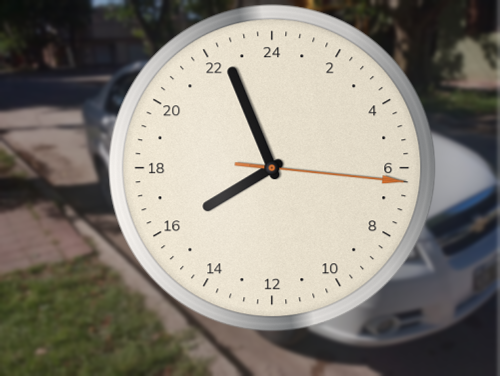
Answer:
15h56m16s
